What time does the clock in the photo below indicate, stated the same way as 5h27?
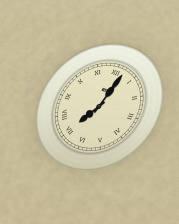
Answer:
7h02
